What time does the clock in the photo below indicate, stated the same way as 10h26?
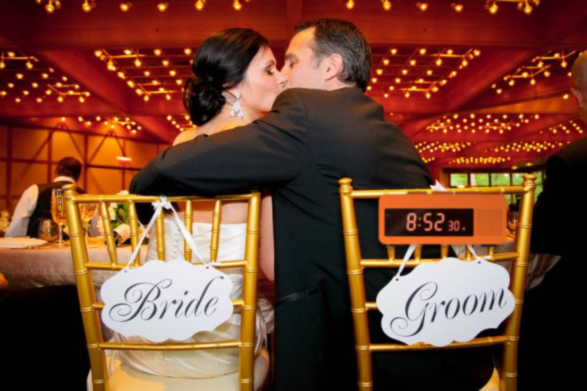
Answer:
8h52
